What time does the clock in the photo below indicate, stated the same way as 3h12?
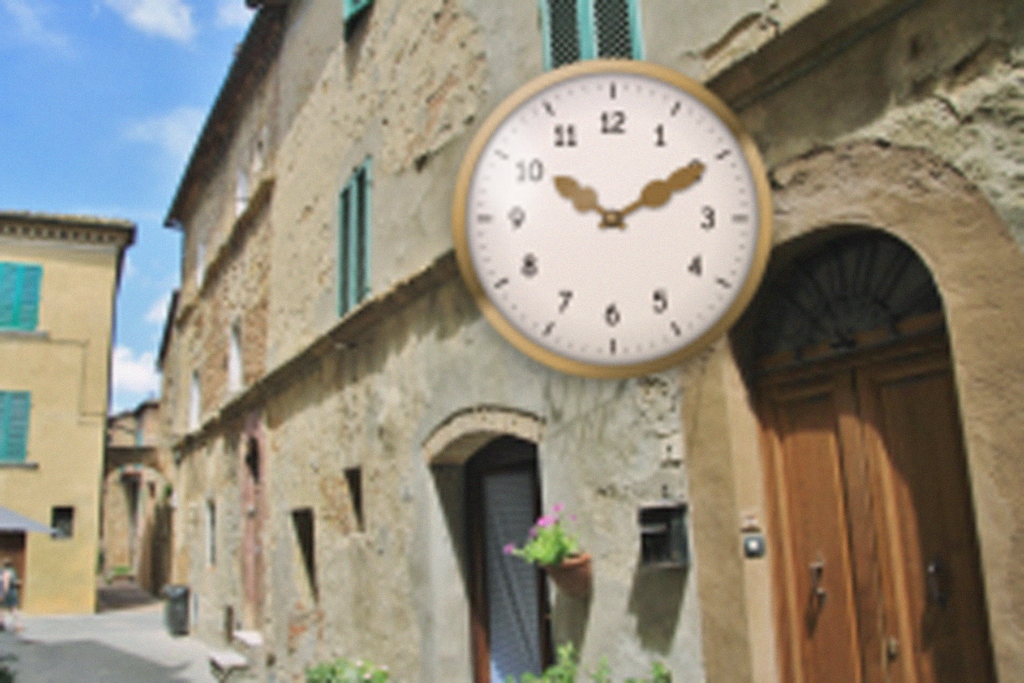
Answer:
10h10
